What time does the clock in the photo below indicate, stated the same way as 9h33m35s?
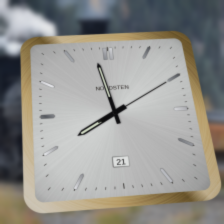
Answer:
7h58m10s
